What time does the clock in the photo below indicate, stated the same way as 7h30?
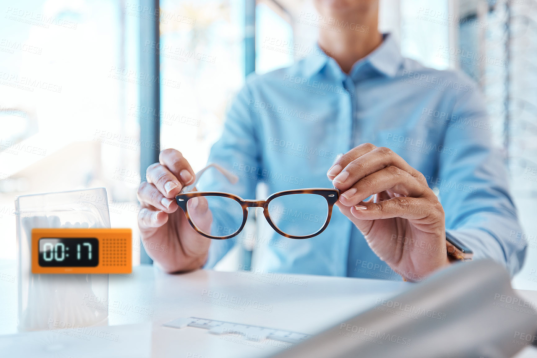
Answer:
0h17
